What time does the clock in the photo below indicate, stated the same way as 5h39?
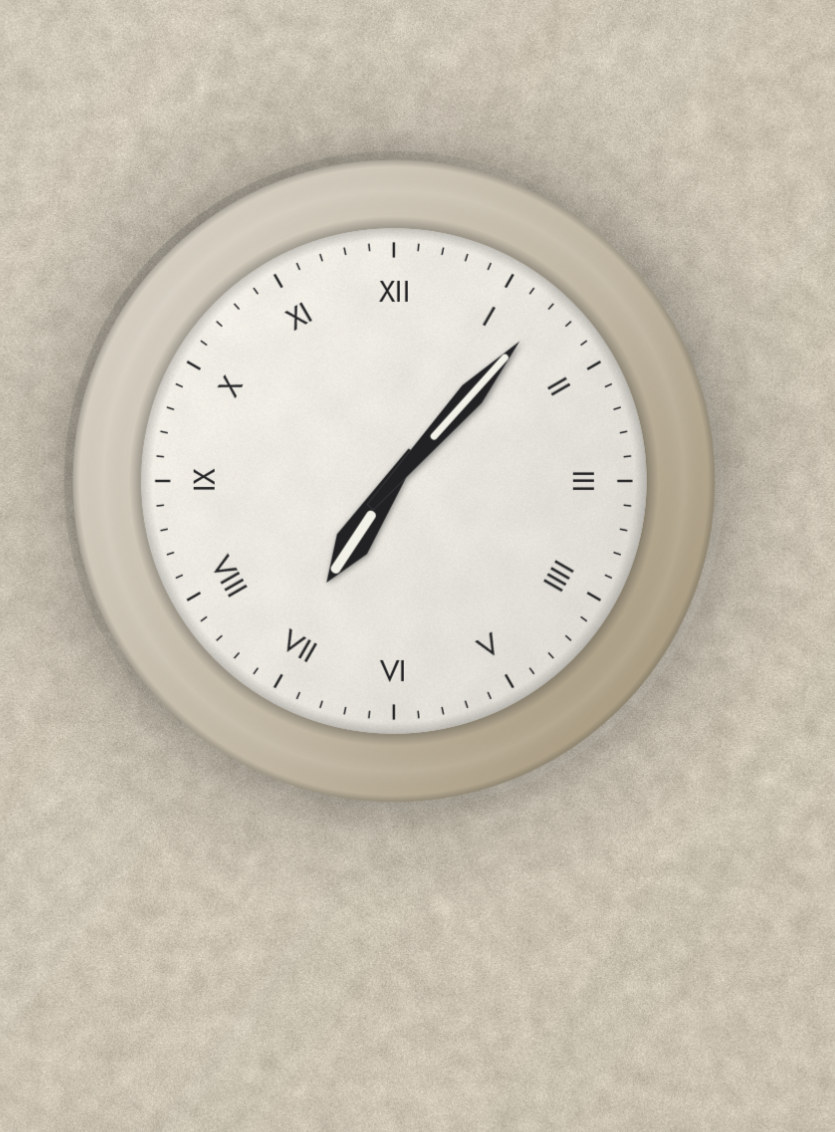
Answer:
7h07
